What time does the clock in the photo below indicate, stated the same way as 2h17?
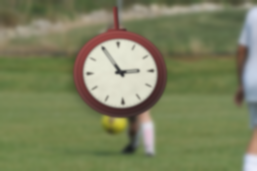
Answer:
2h55
